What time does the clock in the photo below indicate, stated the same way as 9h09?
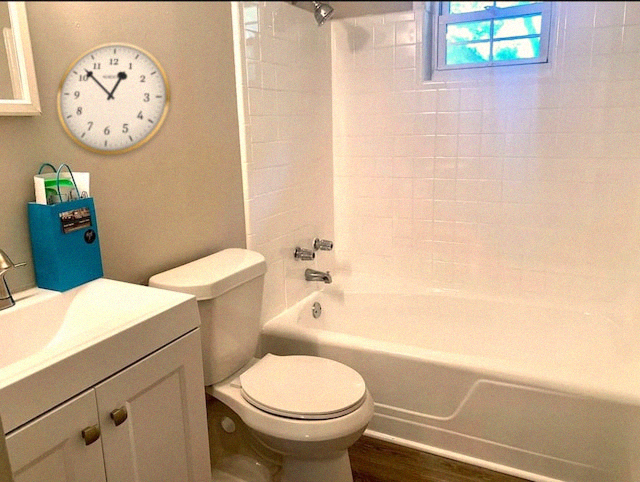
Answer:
12h52
